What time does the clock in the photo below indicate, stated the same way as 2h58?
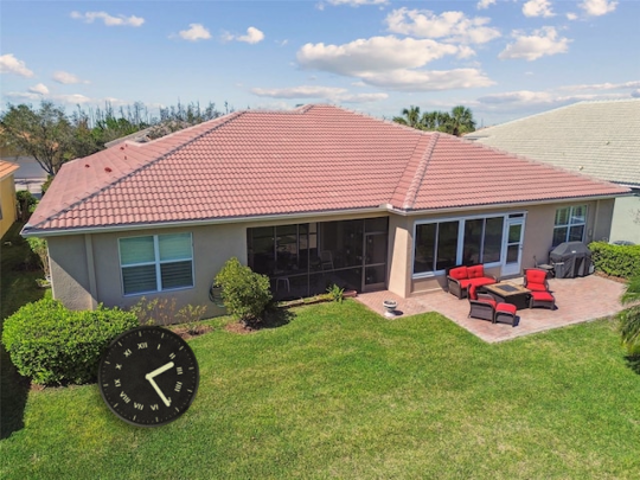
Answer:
2h26
